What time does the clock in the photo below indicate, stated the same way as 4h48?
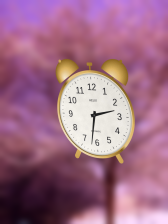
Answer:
2h32
